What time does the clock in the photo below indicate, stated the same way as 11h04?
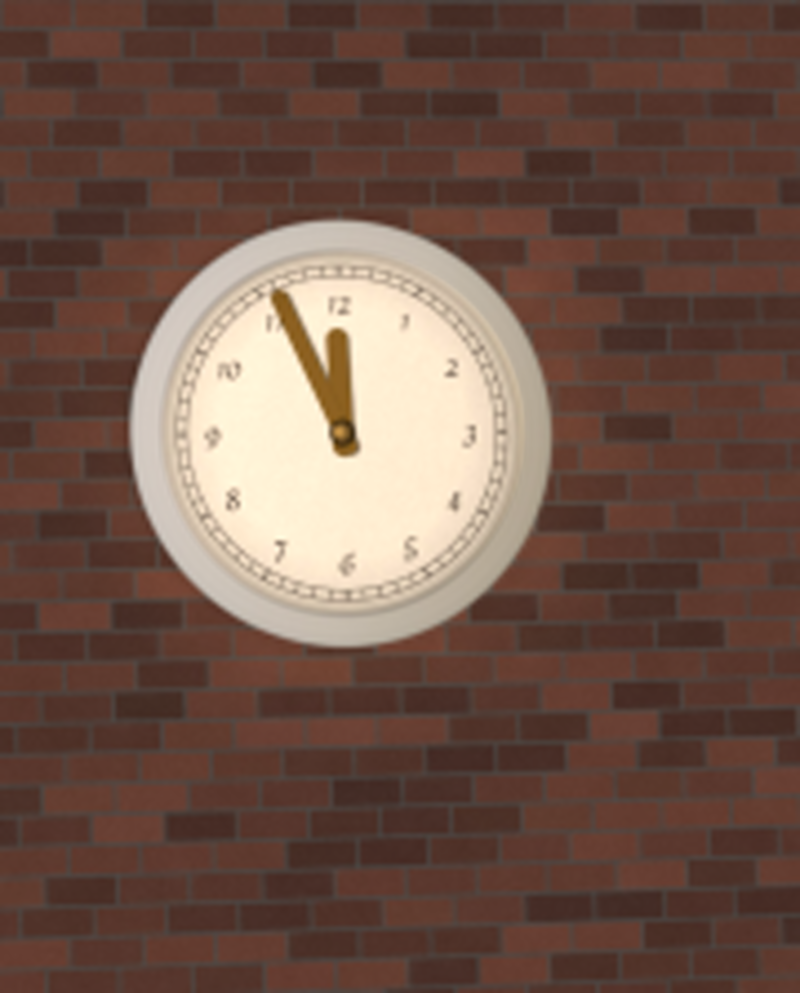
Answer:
11h56
